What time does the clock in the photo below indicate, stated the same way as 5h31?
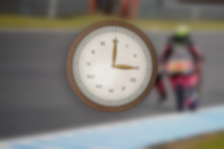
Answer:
3h00
